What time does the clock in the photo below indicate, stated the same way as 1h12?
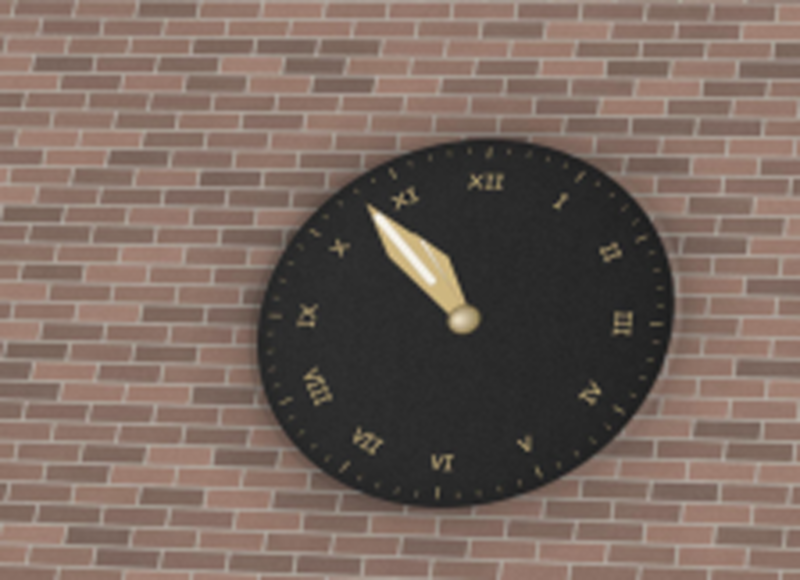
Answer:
10h53
